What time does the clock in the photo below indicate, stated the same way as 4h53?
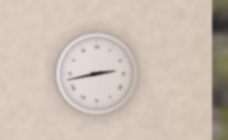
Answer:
2h43
